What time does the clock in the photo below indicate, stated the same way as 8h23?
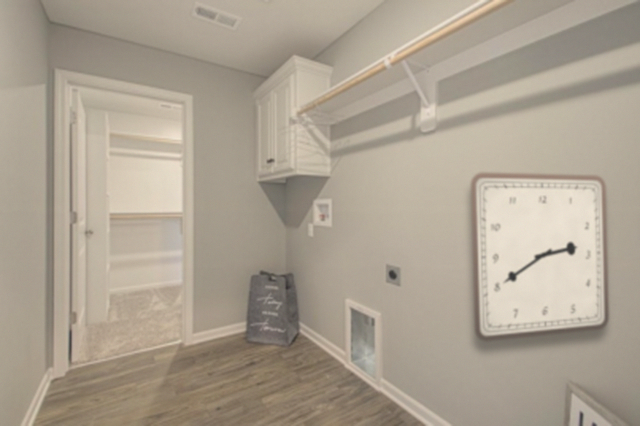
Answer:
2h40
